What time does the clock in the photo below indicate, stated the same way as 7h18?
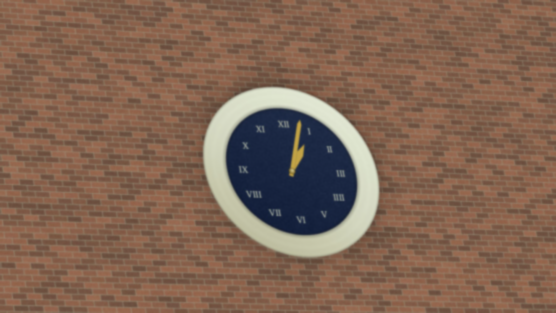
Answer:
1h03
